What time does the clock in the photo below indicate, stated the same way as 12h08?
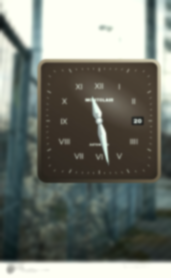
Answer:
11h28
